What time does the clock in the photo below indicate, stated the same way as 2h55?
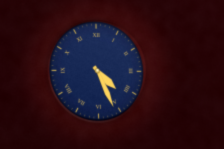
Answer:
4h26
